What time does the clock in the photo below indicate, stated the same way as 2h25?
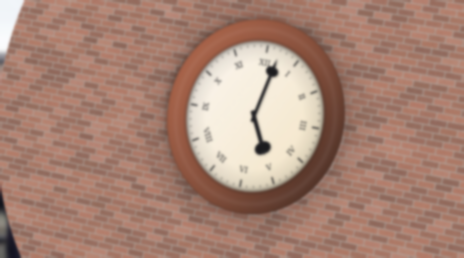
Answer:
5h02
